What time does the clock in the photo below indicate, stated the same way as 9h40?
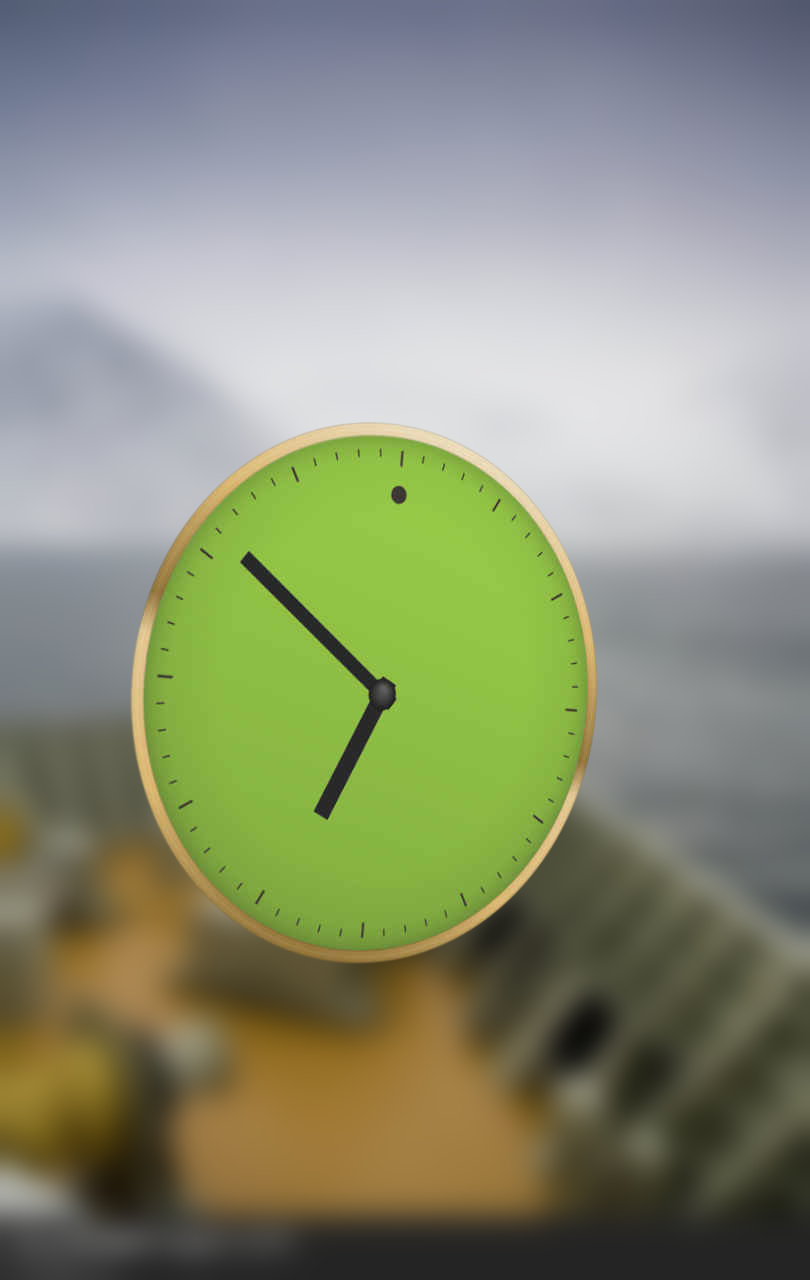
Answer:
6h51
